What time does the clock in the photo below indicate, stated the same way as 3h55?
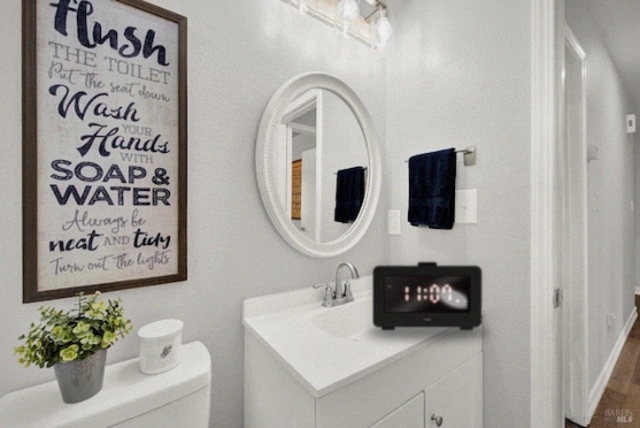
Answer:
11h07
